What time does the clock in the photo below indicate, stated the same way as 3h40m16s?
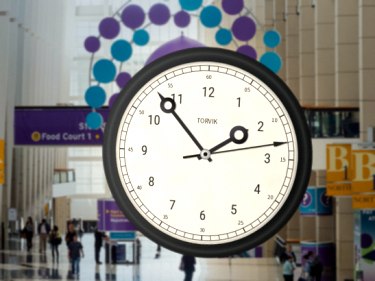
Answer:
1h53m13s
